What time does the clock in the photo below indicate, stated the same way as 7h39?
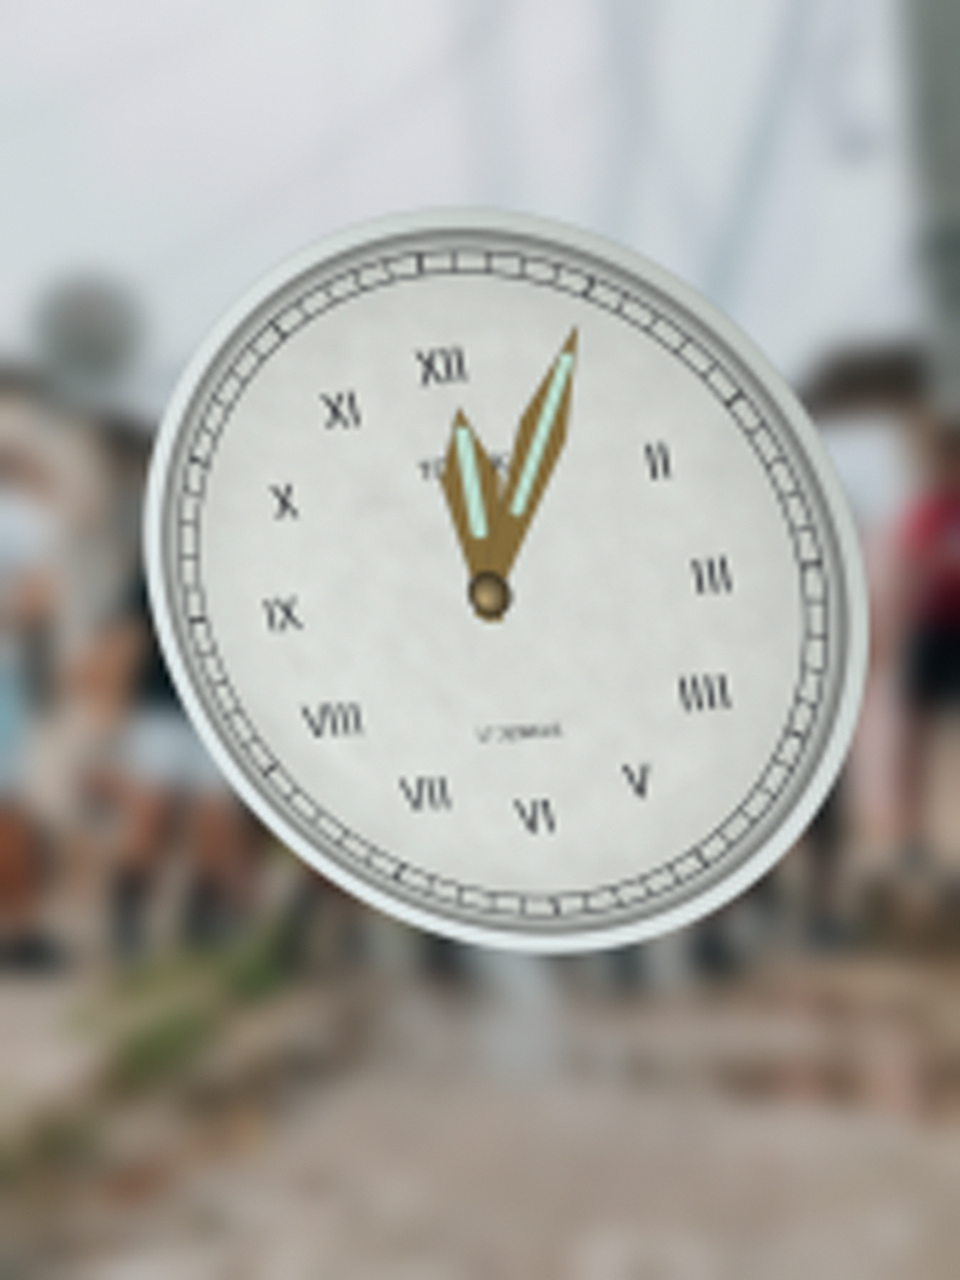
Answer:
12h05
